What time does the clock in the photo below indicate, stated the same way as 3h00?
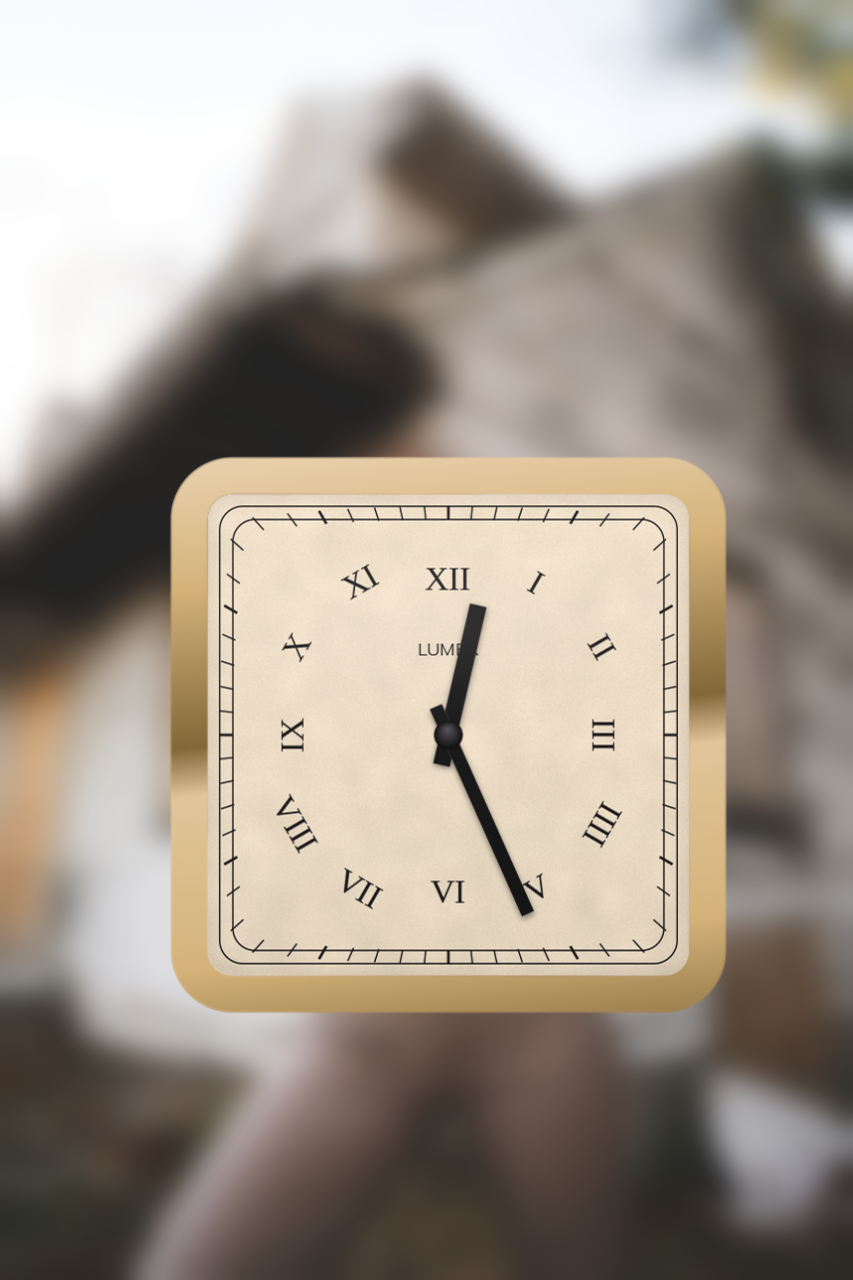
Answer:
12h26
